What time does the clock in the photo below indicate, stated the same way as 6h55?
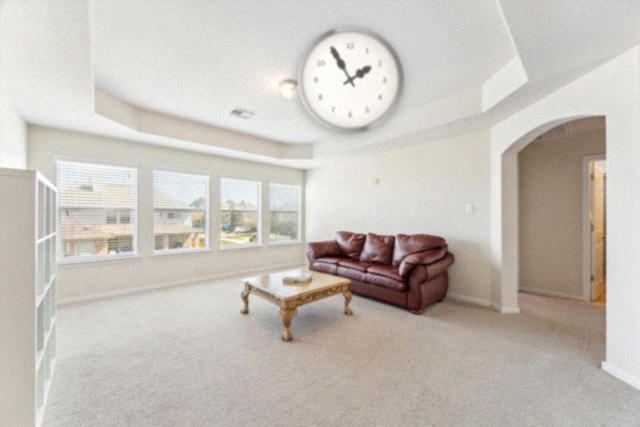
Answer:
1h55
